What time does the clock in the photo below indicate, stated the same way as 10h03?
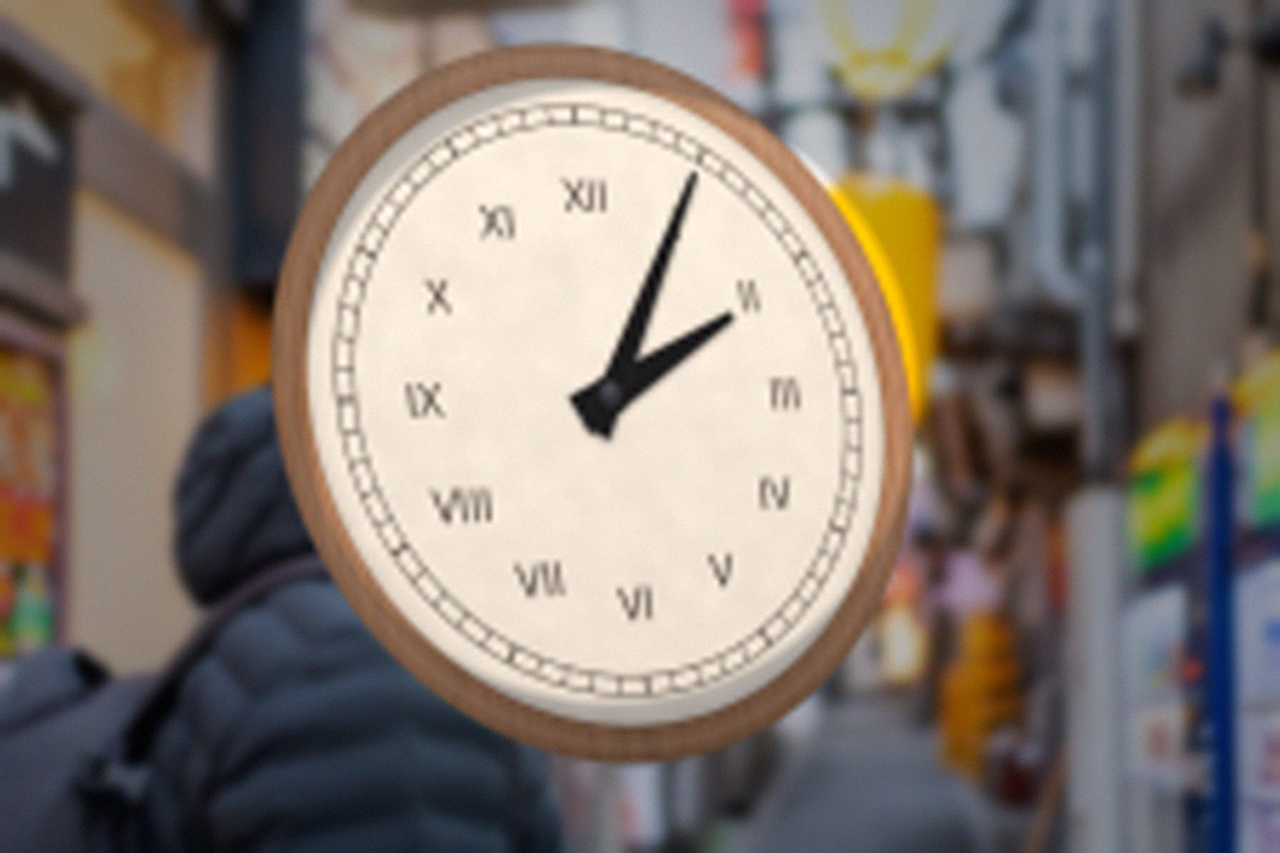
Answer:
2h05
